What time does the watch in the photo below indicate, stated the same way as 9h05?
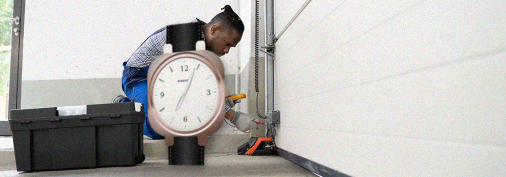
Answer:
7h04
